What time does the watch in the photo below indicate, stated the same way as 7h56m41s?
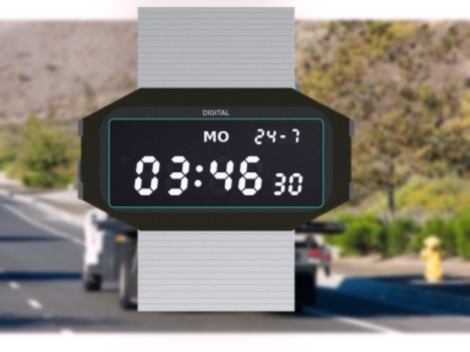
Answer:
3h46m30s
